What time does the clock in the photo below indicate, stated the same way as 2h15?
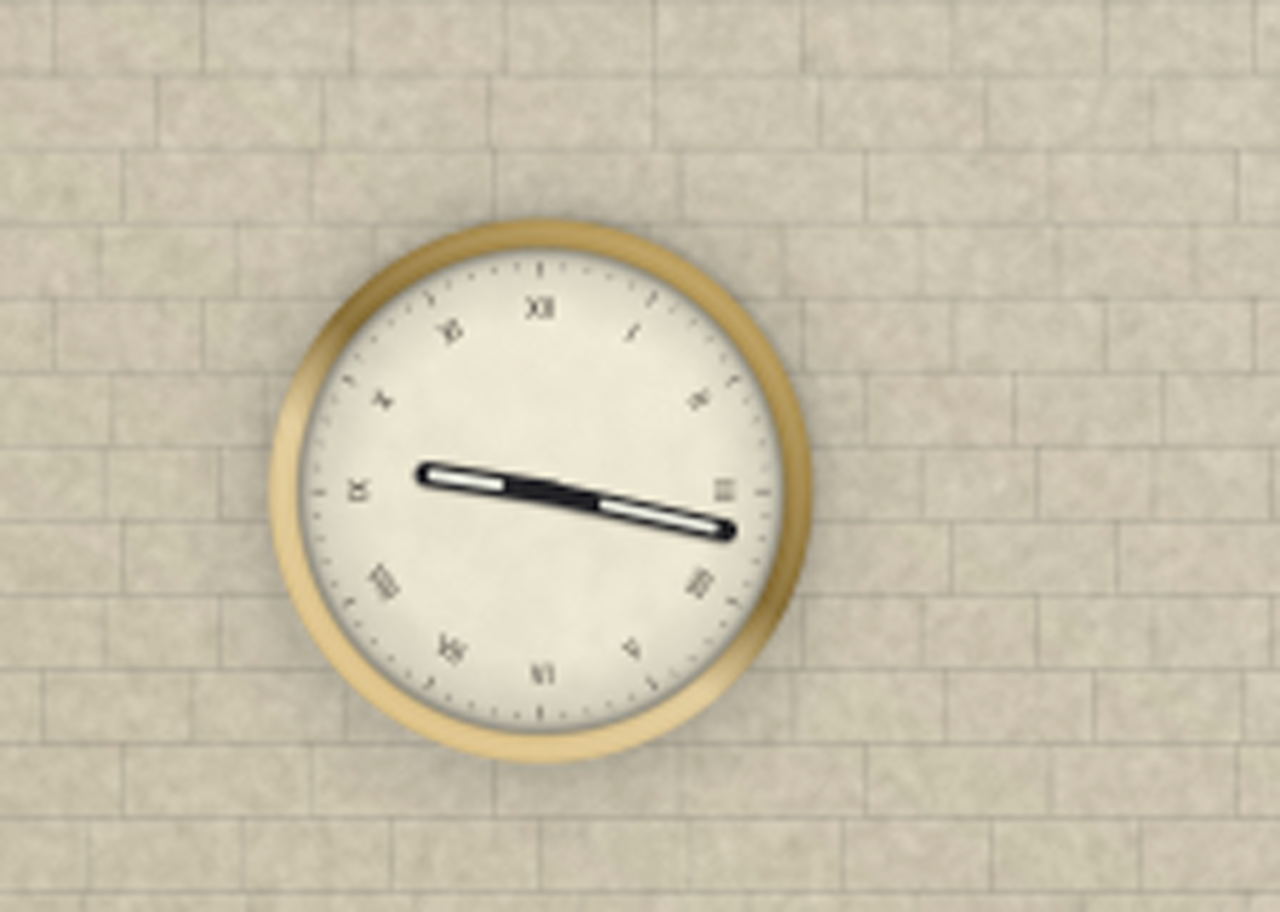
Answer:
9h17
